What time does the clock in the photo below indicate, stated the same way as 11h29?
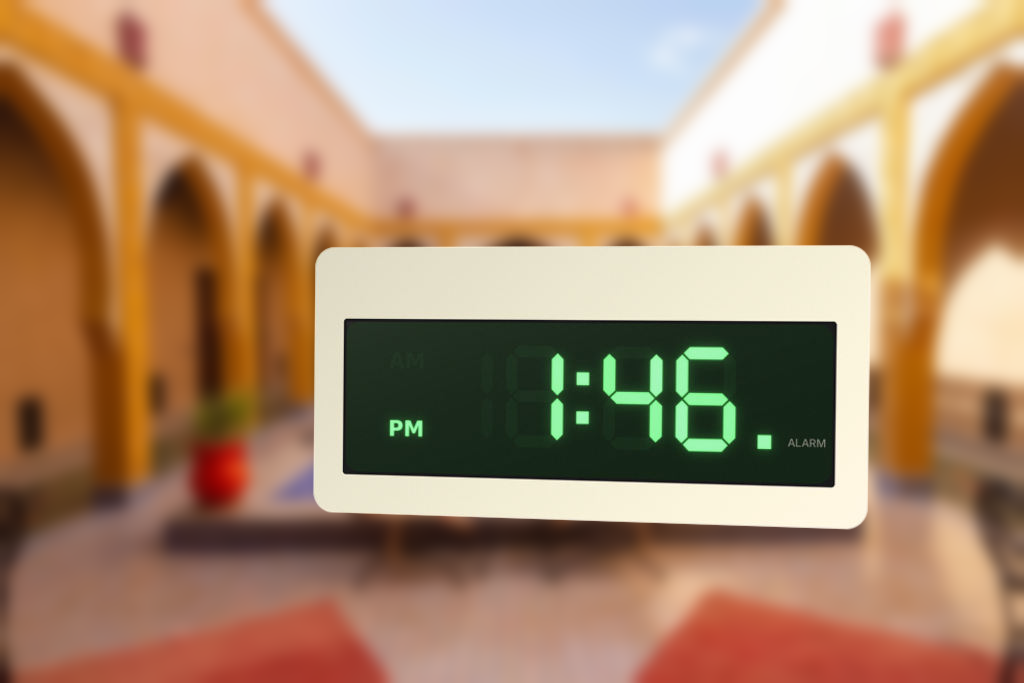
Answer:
1h46
